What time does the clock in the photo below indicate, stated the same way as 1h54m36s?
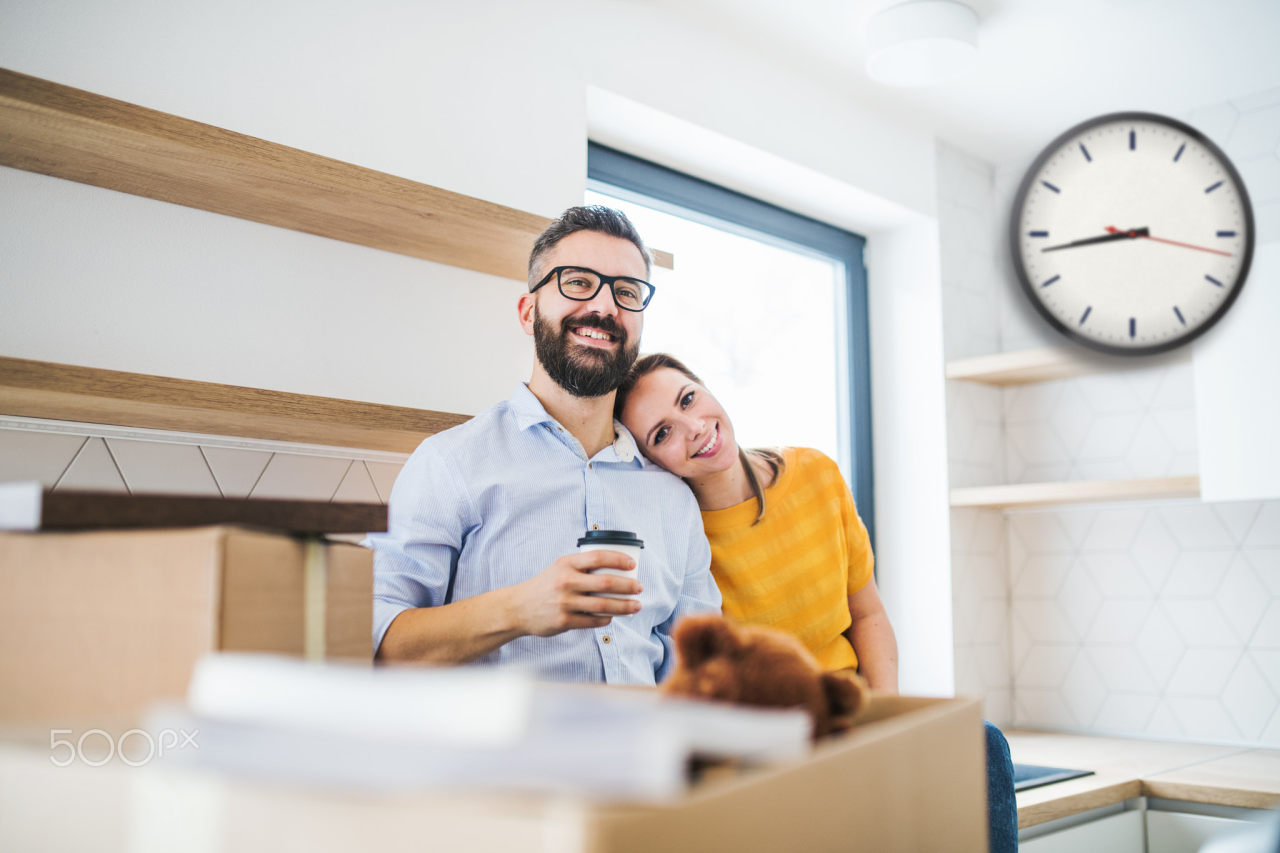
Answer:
8h43m17s
